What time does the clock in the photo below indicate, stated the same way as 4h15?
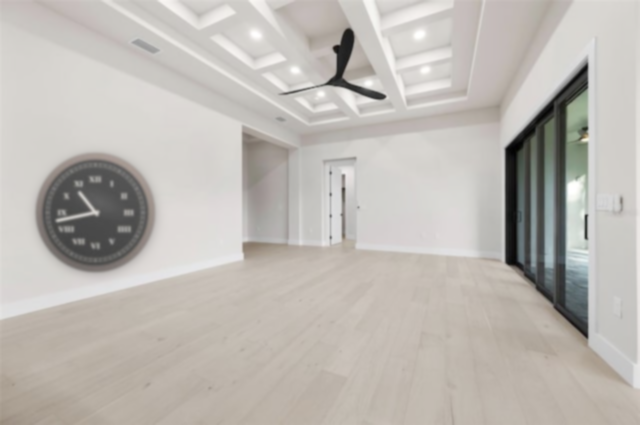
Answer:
10h43
